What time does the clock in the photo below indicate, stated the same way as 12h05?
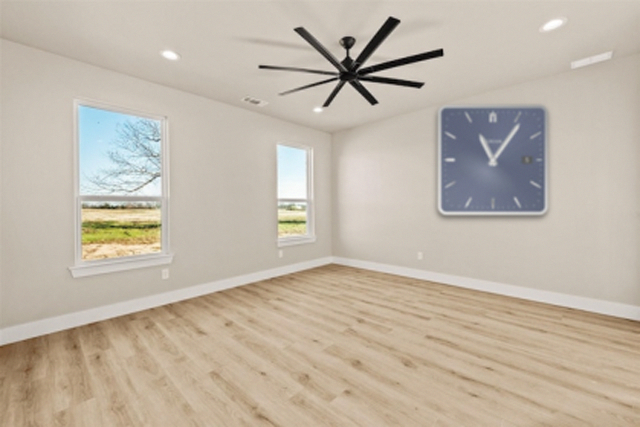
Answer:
11h06
